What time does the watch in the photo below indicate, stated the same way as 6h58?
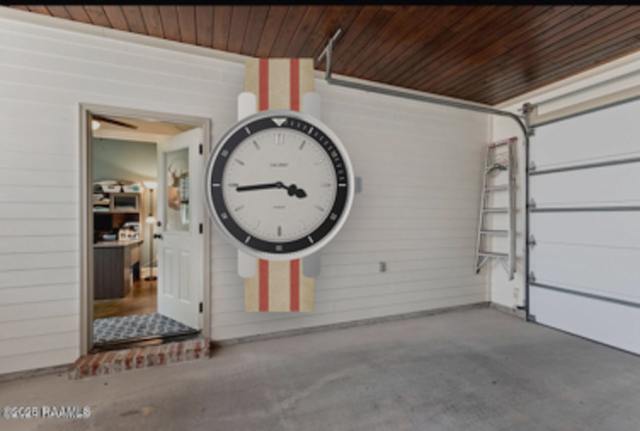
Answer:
3h44
